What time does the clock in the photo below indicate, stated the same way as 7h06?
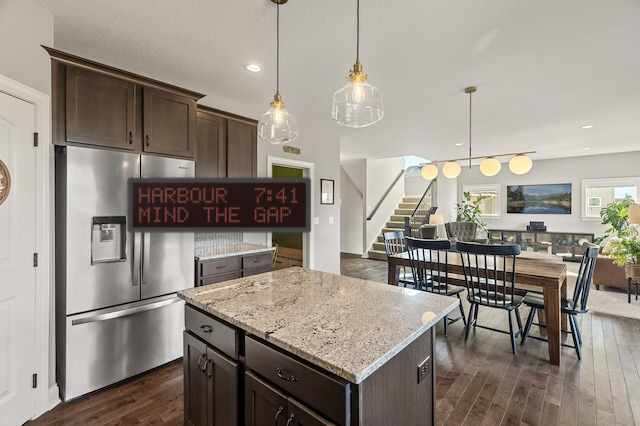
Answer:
7h41
